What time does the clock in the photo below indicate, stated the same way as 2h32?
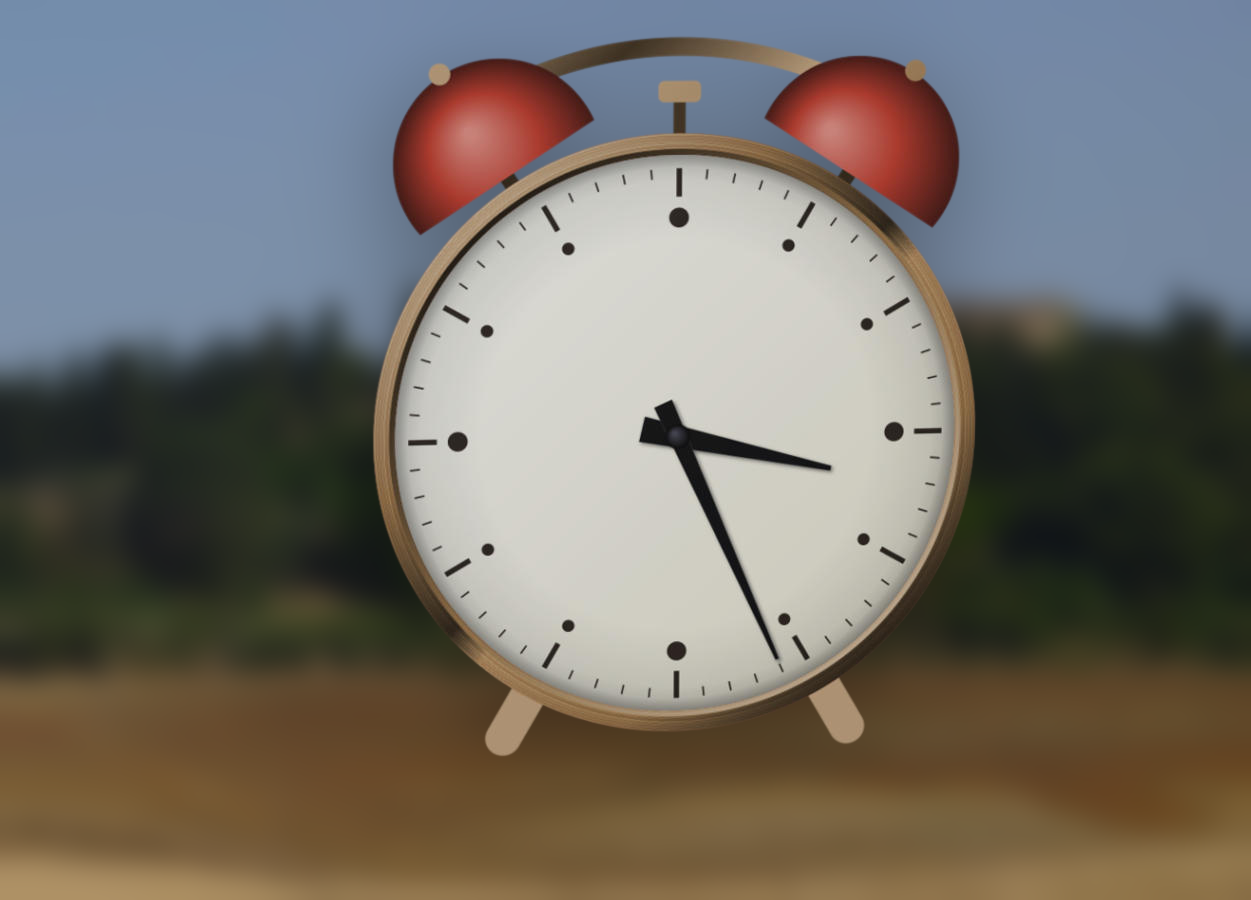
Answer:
3h26
